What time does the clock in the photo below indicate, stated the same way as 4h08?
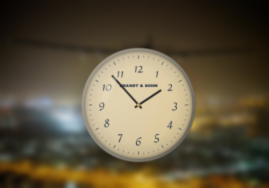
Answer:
1h53
